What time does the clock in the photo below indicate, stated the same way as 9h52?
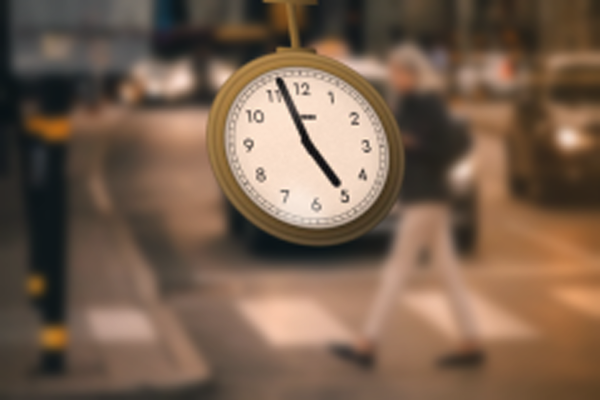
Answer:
4h57
